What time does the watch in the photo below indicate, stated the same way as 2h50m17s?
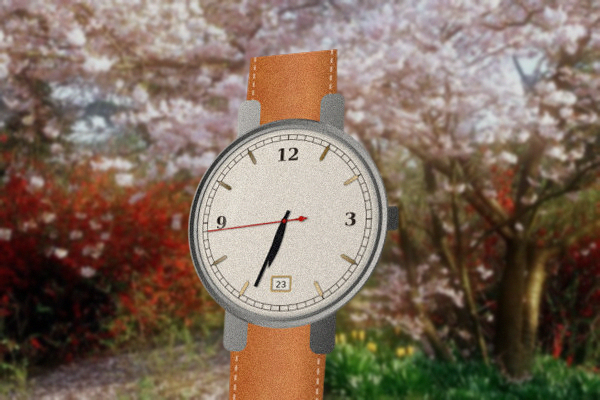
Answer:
6h33m44s
